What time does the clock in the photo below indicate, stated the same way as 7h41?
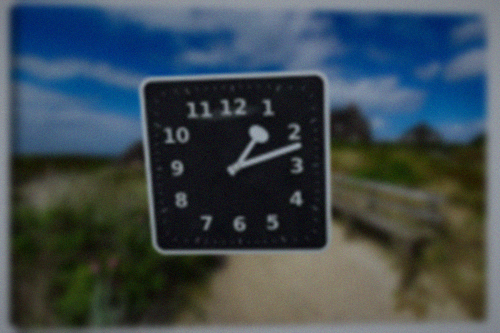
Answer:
1h12
